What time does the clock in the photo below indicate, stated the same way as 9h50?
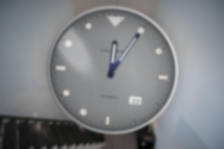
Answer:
12h05
